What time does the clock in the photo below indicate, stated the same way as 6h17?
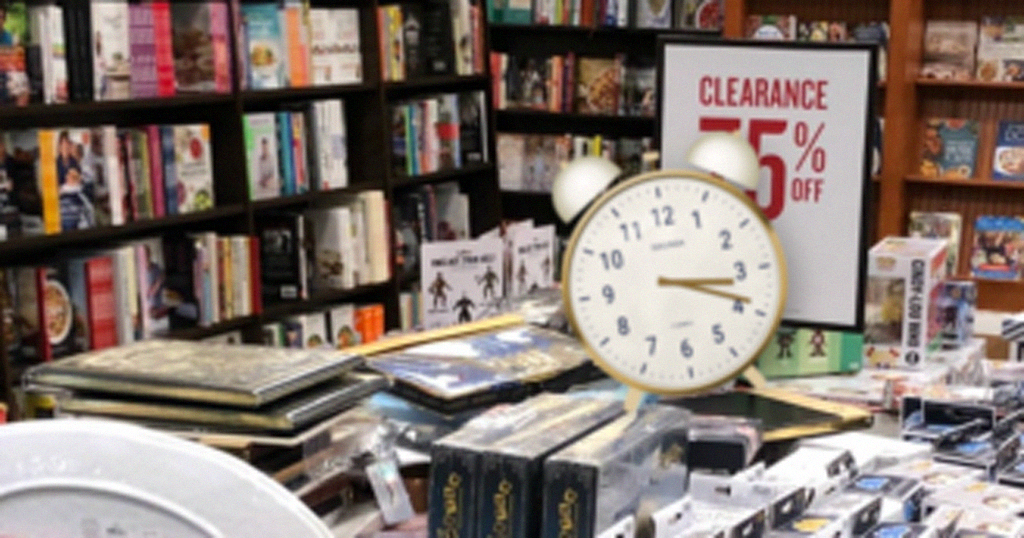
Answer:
3h19
